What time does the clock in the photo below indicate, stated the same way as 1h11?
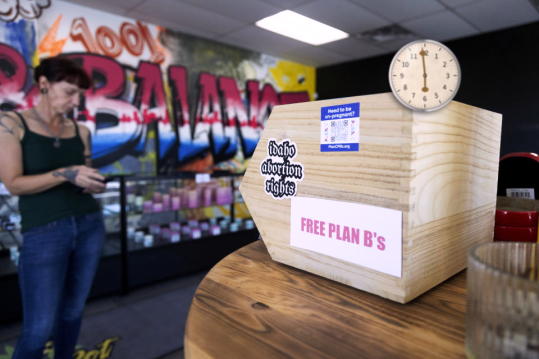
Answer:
5h59
